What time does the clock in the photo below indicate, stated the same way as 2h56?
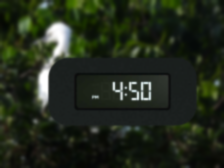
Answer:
4h50
